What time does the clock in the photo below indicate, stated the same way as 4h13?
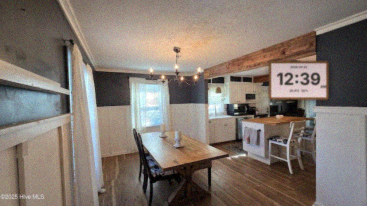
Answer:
12h39
